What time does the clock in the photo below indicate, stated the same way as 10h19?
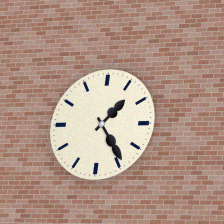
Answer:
1h24
